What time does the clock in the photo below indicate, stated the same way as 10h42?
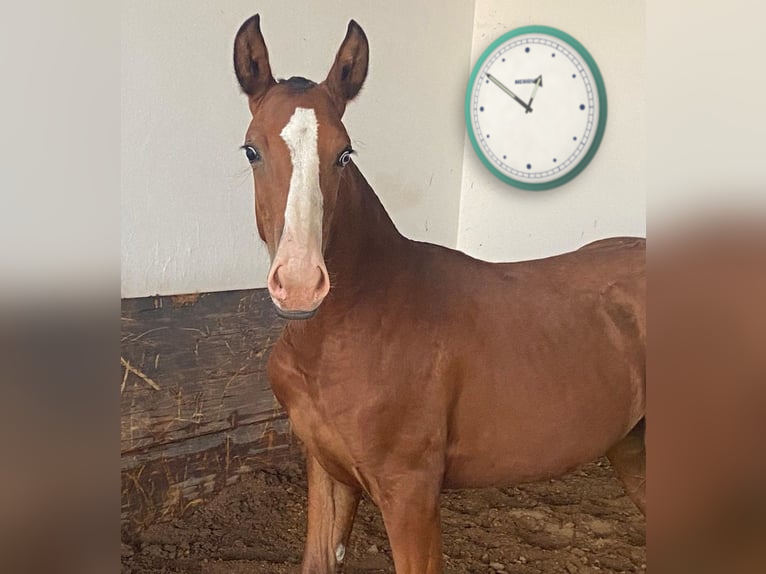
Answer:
12h51
